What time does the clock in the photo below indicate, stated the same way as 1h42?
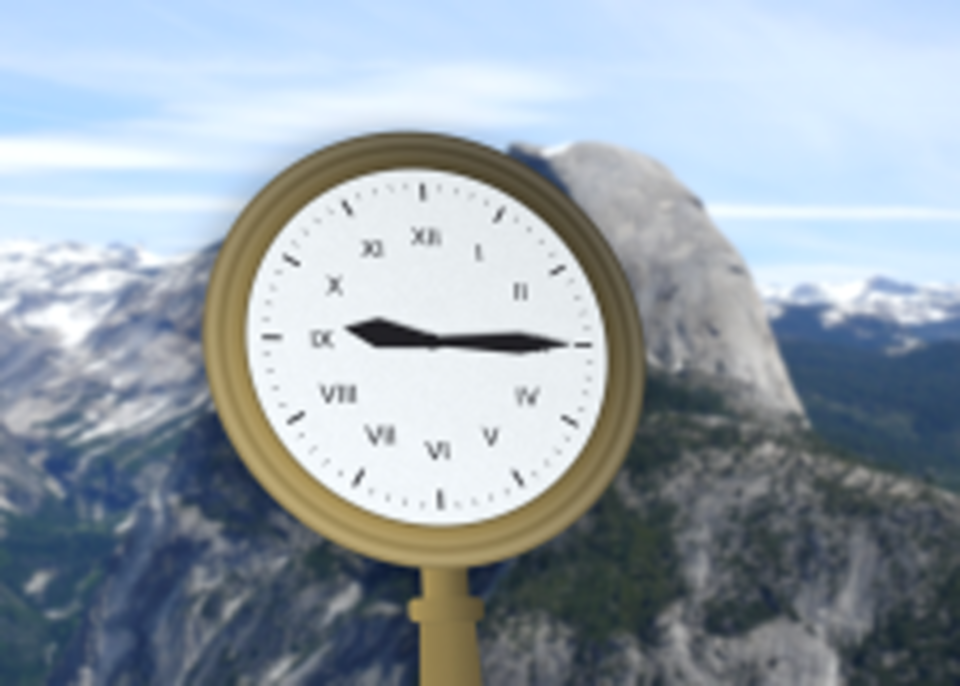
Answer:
9h15
